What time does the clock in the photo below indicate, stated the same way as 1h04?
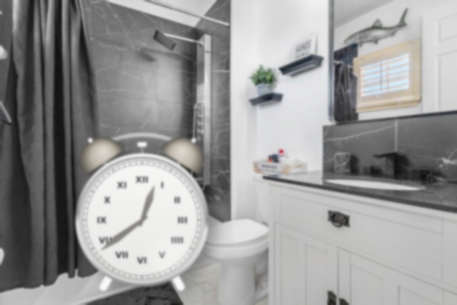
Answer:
12h39
